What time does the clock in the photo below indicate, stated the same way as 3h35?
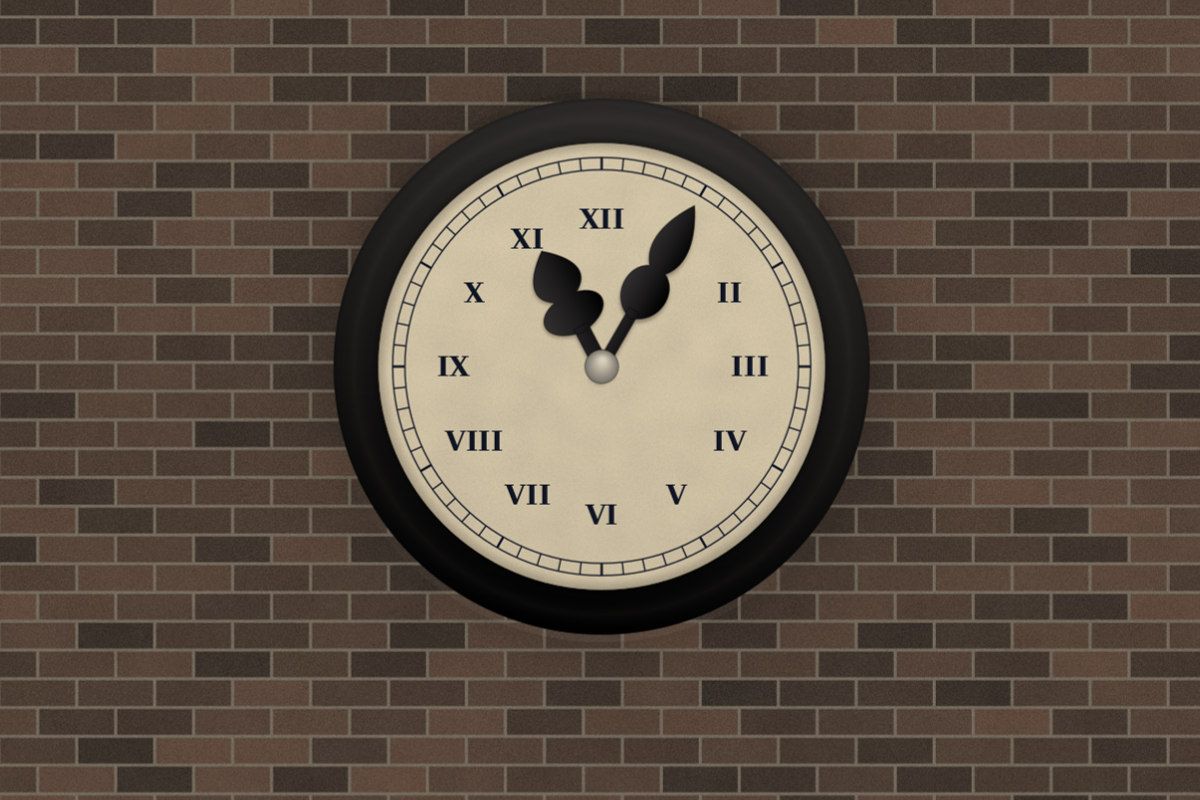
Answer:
11h05
